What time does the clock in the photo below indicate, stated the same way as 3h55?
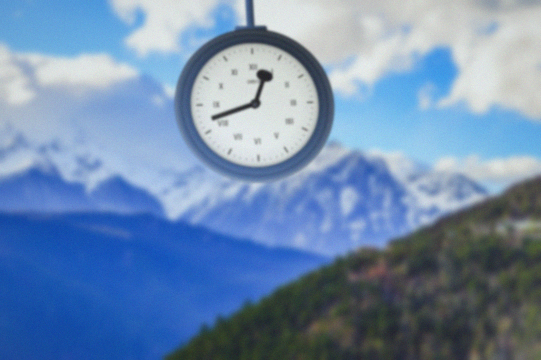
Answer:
12h42
